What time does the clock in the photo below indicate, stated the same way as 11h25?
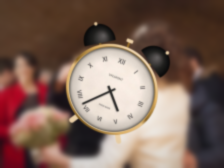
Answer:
4h37
